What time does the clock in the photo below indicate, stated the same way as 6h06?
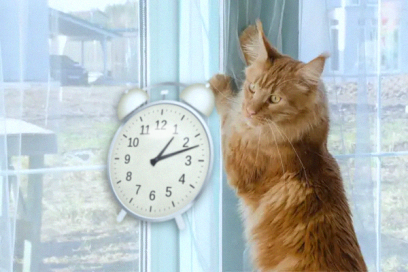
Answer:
1h12
